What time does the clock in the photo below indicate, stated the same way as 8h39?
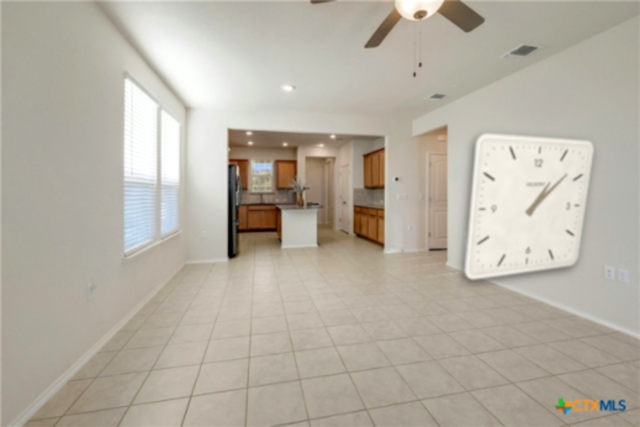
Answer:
1h08
